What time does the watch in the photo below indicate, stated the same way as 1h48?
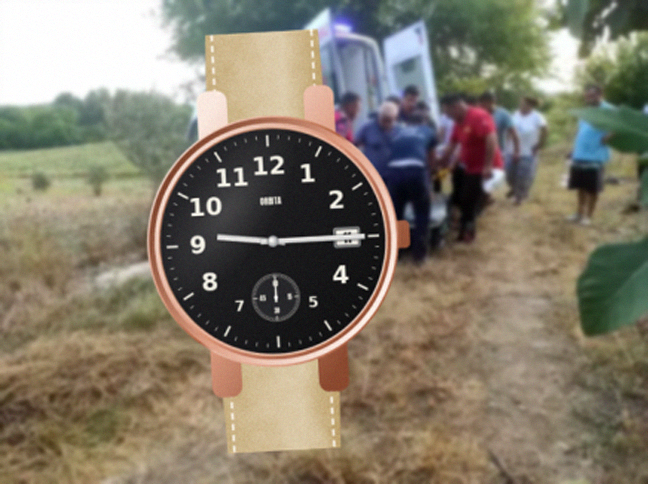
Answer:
9h15
